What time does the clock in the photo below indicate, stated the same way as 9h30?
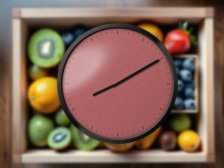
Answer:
8h10
